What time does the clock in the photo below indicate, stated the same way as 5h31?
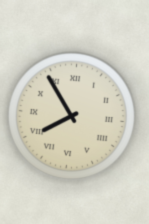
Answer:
7h54
